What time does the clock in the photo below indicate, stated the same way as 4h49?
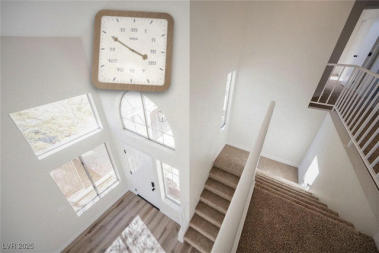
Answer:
3h50
